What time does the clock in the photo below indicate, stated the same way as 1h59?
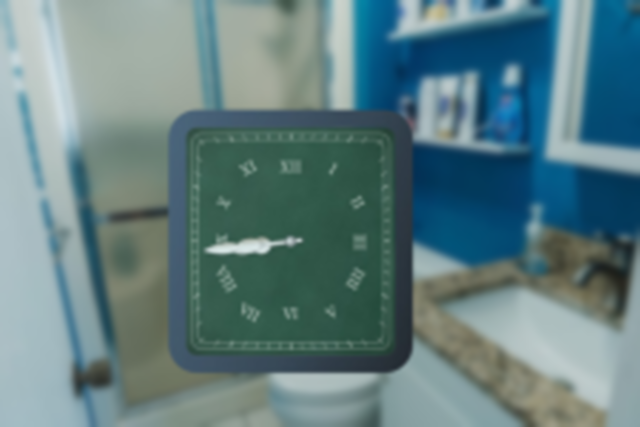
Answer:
8h44
